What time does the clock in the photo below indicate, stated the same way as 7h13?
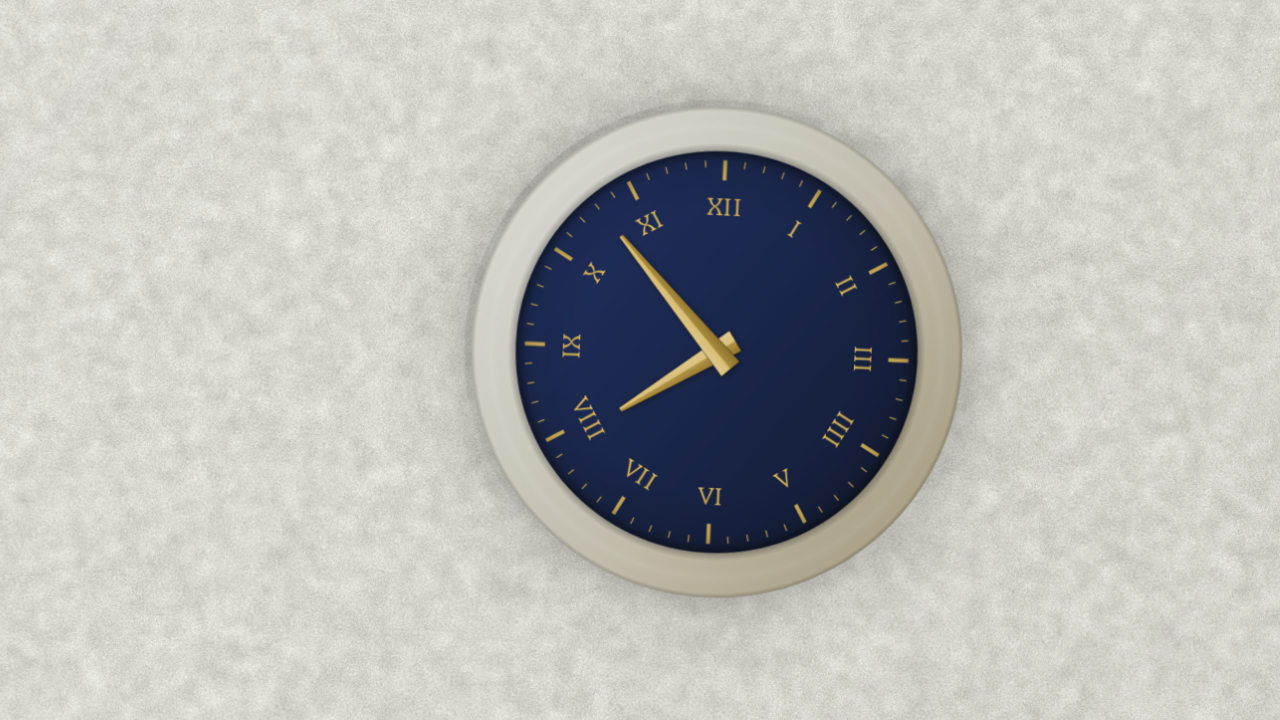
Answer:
7h53
